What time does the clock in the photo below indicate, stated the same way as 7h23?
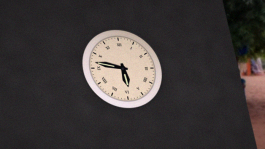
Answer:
5h47
